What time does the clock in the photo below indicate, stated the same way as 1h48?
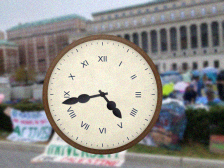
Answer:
4h43
